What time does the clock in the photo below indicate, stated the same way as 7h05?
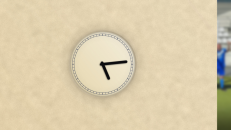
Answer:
5h14
